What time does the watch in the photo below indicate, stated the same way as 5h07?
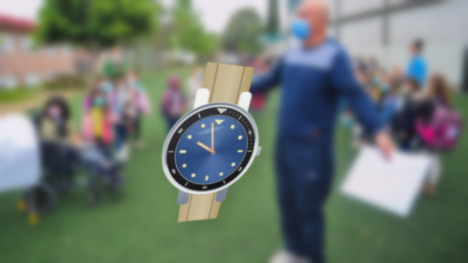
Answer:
9h58
